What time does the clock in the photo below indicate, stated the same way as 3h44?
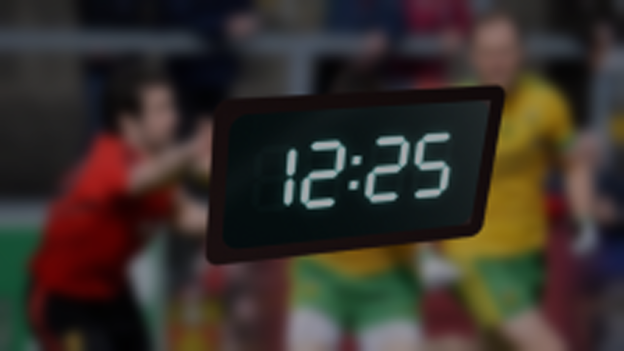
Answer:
12h25
